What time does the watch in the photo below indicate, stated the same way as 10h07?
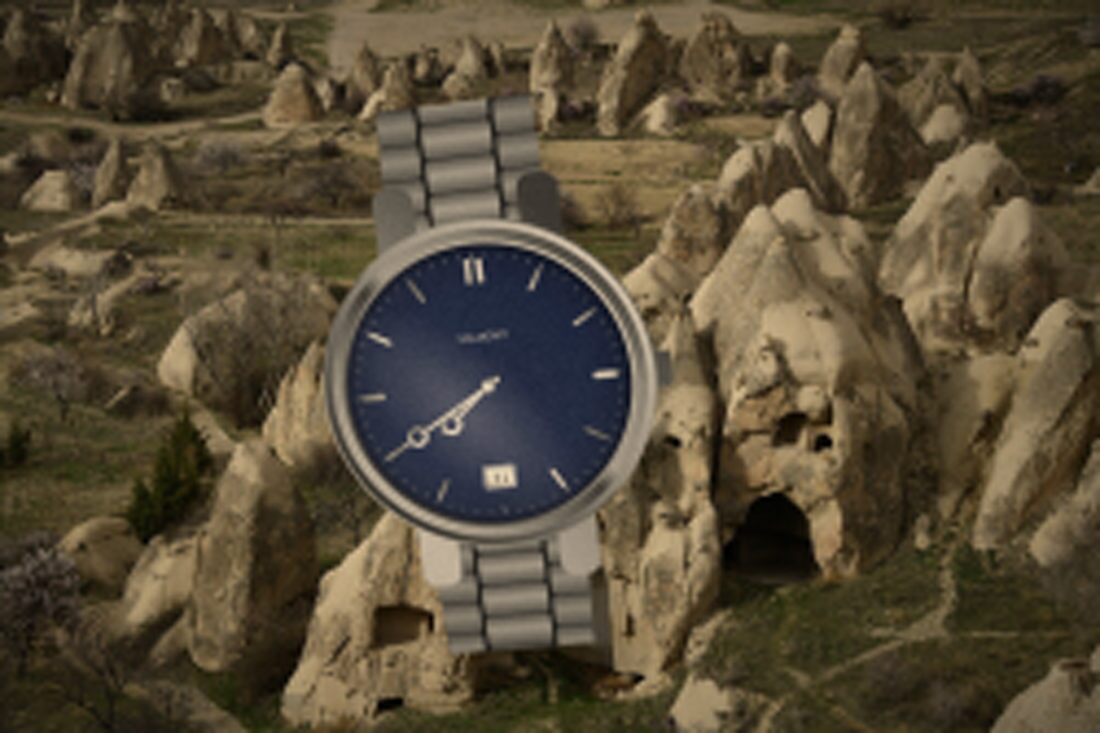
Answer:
7h40
